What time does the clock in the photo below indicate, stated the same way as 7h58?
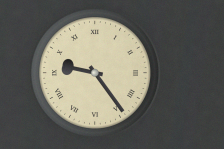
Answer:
9h24
